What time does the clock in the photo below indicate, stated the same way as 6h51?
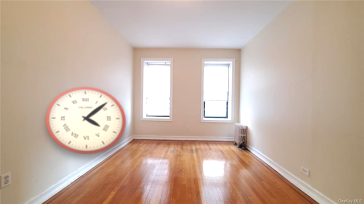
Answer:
4h08
